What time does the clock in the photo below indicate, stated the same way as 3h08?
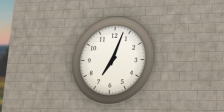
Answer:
7h03
